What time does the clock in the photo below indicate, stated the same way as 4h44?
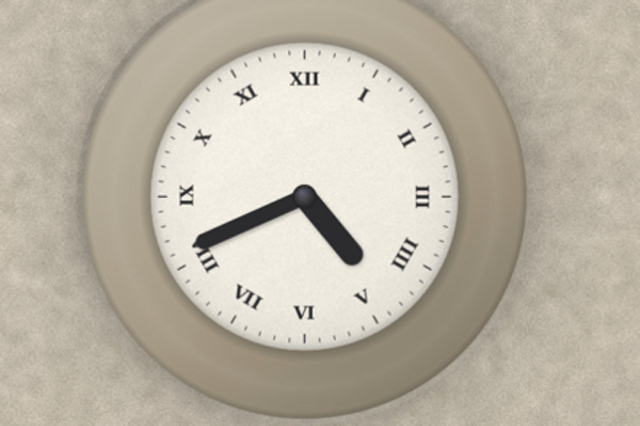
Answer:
4h41
